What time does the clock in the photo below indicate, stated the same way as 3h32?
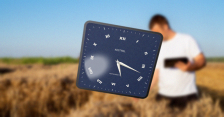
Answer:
5h18
